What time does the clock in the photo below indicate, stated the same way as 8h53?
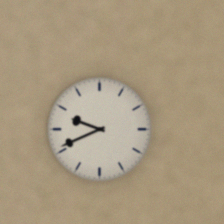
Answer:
9h41
